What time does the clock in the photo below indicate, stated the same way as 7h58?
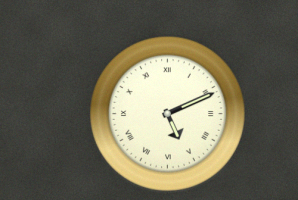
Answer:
5h11
